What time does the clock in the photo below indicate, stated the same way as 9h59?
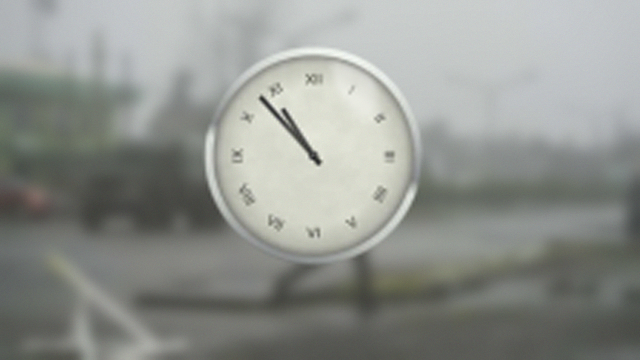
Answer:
10h53
